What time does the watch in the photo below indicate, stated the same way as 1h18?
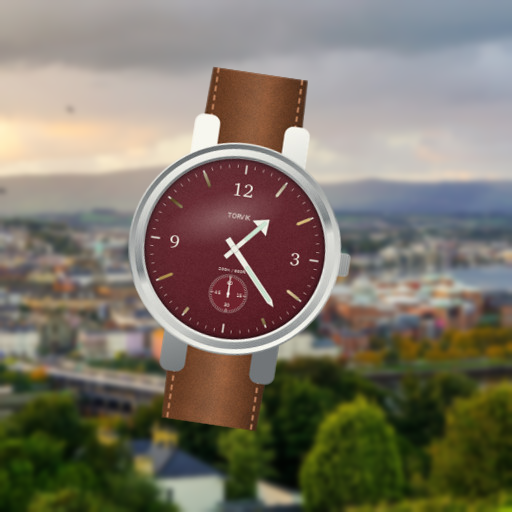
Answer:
1h23
